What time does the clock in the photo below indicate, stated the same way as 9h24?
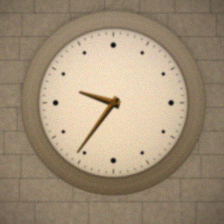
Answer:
9h36
